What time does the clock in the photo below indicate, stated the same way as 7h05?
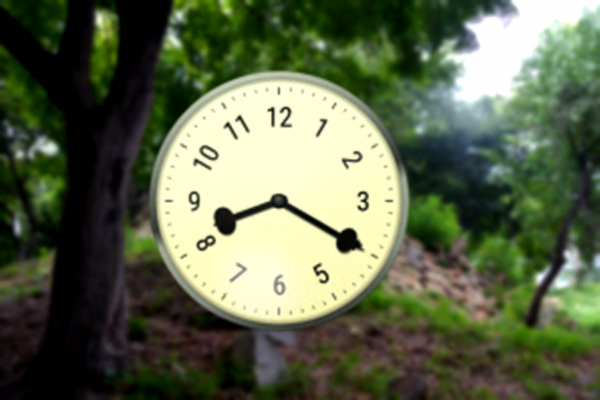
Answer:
8h20
